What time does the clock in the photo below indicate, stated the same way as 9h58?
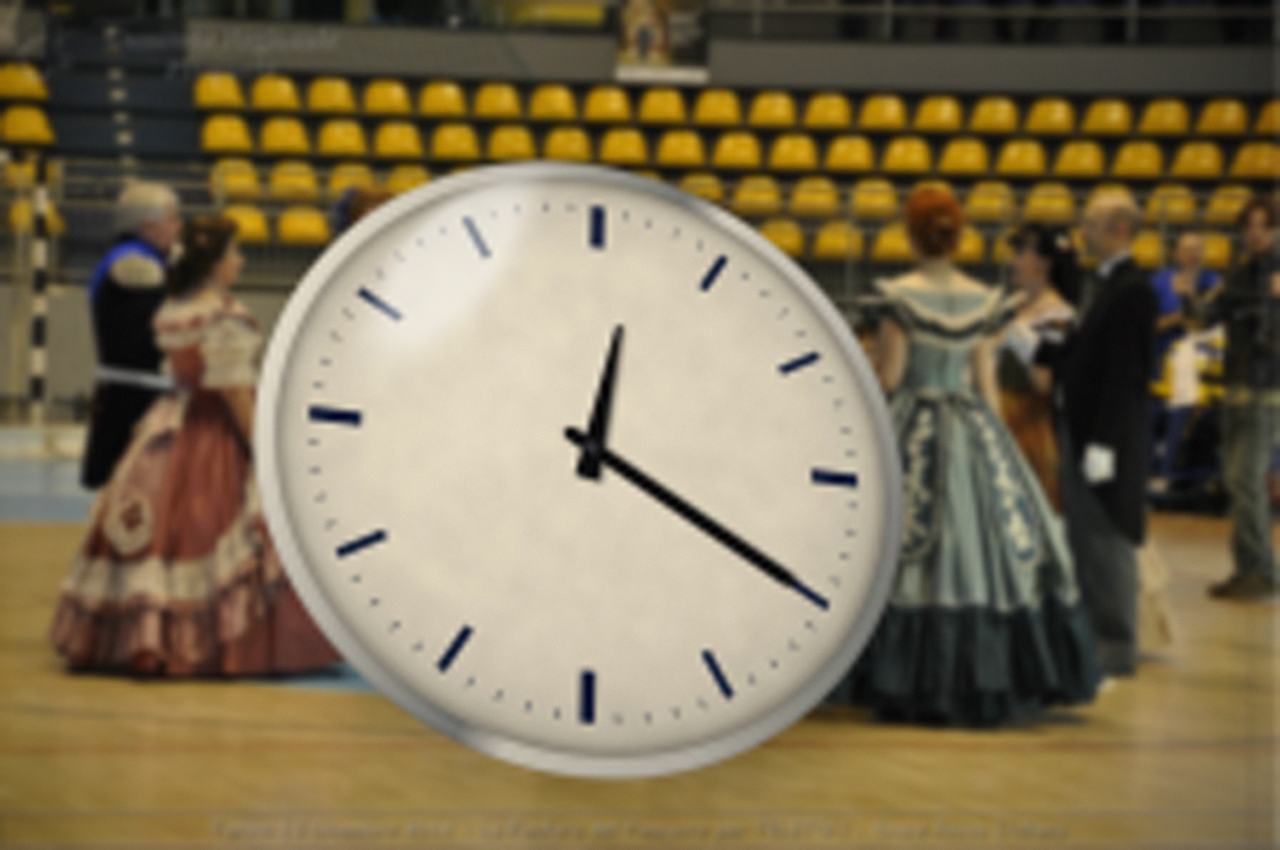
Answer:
12h20
